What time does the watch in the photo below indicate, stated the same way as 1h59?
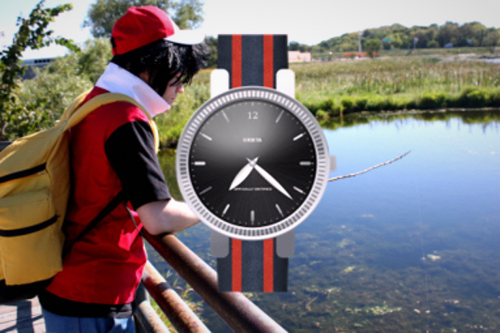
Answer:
7h22
